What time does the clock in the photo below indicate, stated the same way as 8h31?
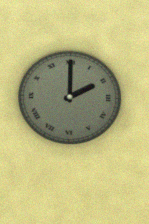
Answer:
2h00
